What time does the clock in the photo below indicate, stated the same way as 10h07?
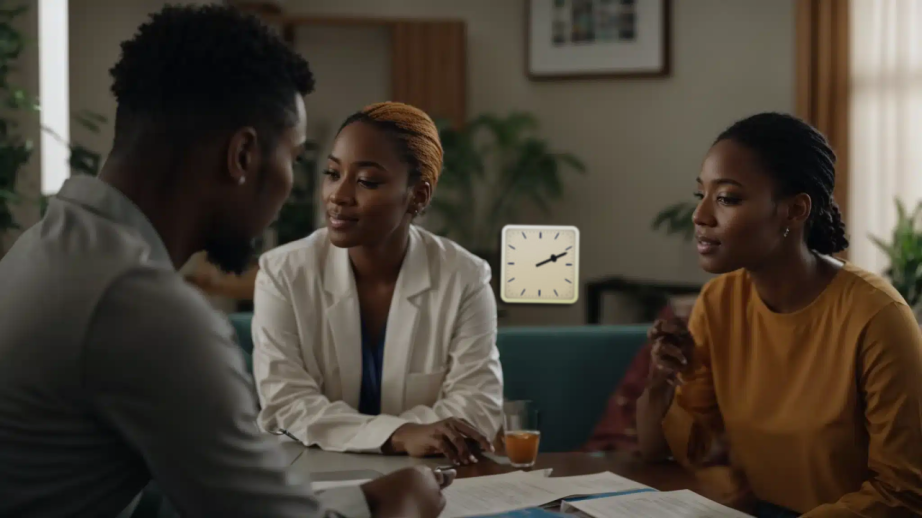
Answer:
2h11
